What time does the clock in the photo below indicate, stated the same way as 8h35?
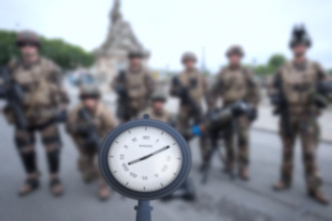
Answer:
8h10
